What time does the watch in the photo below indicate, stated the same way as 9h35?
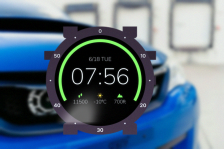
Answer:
7h56
